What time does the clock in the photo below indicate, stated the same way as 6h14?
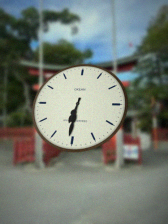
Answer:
6h31
